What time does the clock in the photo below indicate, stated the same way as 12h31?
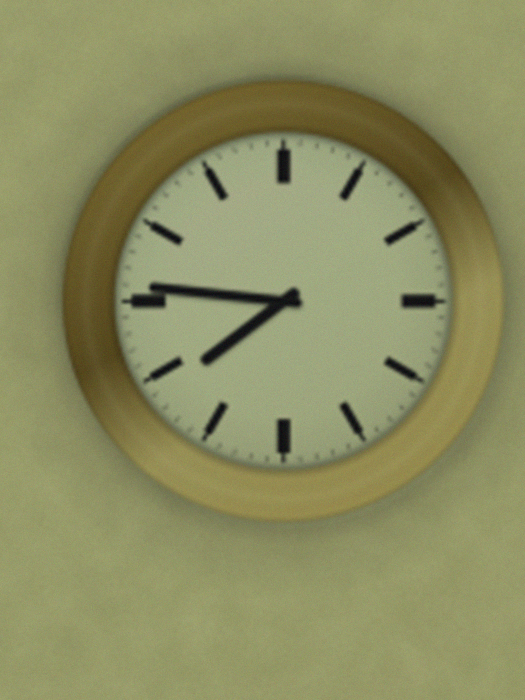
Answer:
7h46
